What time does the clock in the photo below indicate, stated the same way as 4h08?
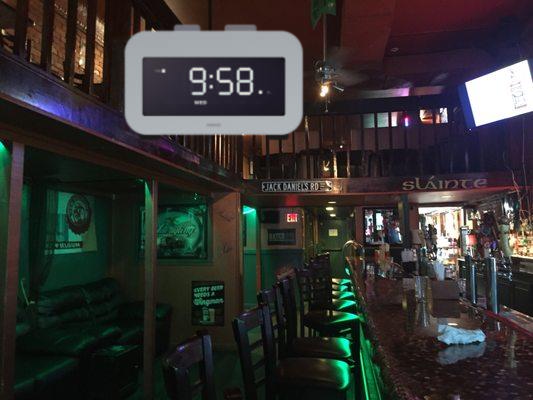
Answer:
9h58
